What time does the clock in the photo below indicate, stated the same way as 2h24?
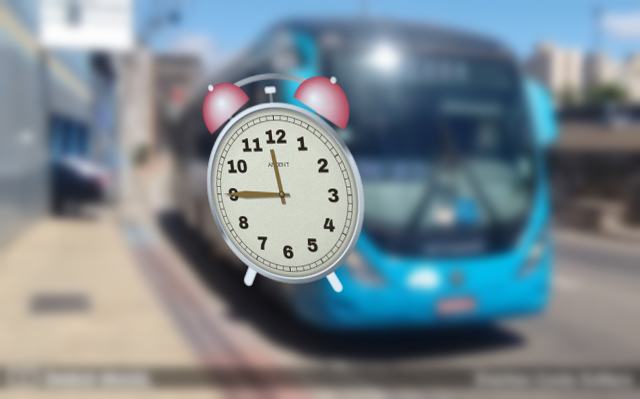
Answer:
11h45
